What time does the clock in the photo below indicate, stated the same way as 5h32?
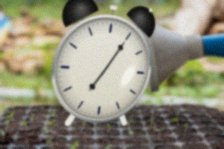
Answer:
7h05
